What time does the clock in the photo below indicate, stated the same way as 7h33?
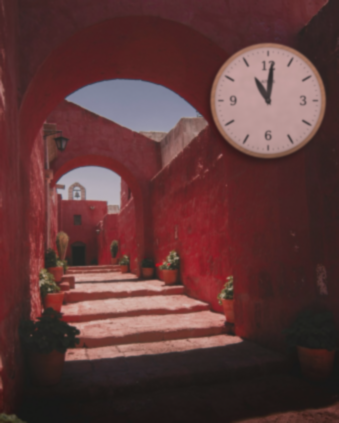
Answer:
11h01
